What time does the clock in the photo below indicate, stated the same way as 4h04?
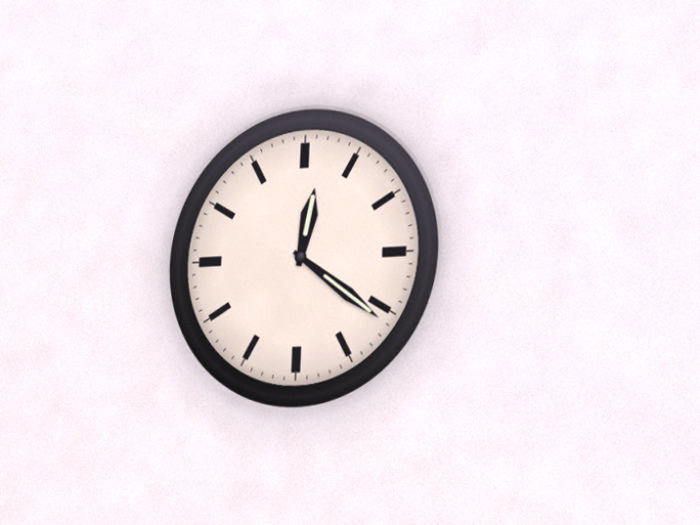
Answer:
12h21
